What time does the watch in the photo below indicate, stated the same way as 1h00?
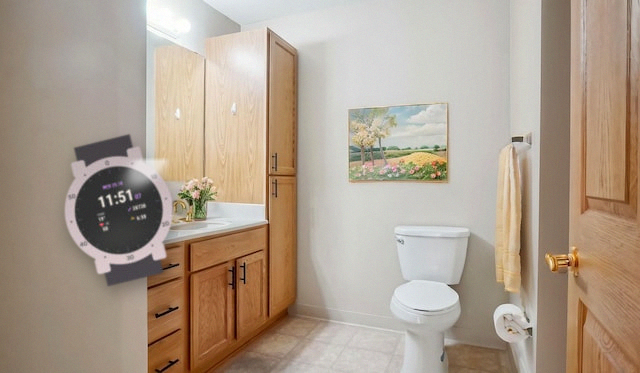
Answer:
11h51
